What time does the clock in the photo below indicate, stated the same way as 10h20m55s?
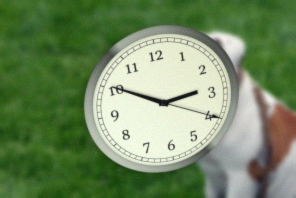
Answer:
2h50m20s
